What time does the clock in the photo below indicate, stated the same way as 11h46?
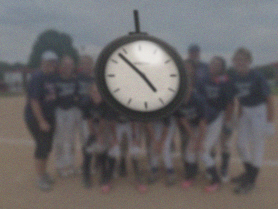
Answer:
4h53
